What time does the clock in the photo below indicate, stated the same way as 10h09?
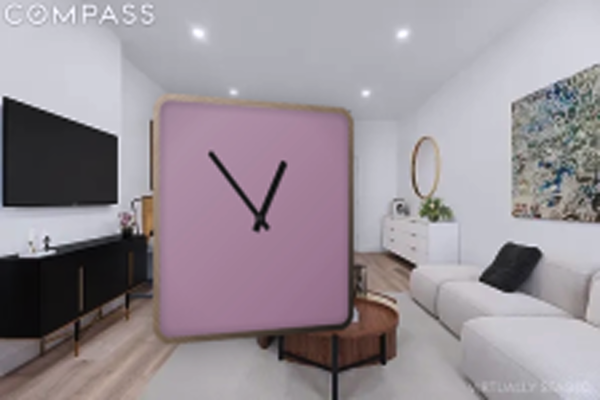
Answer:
12h53
